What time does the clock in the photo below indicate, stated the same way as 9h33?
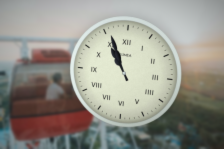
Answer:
10h56
